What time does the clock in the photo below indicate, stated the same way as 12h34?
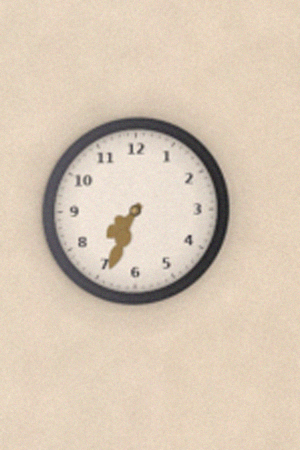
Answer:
7h34
